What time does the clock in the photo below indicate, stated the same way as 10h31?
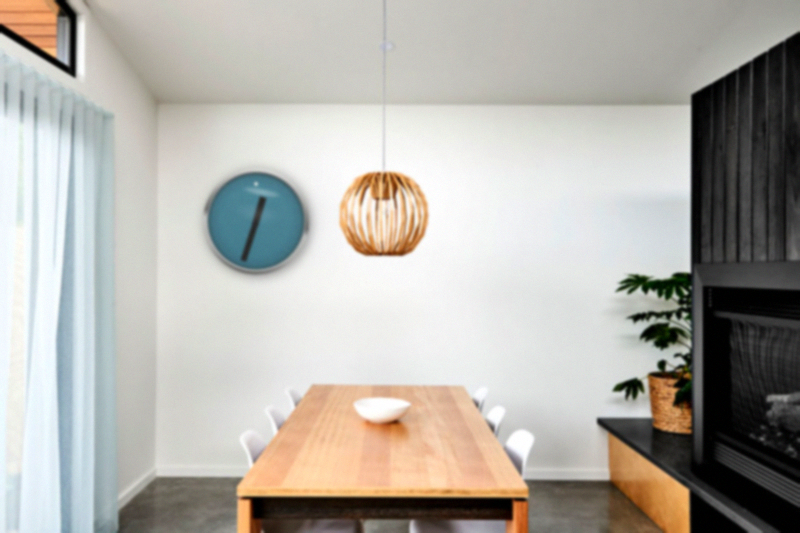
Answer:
12h33
